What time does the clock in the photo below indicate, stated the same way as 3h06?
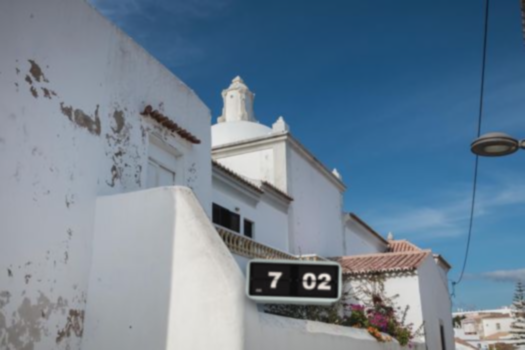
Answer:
7h02
